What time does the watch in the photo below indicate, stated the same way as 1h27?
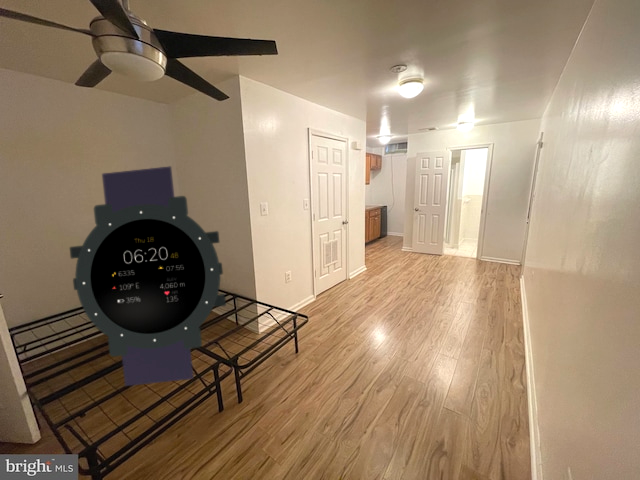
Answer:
6h20
